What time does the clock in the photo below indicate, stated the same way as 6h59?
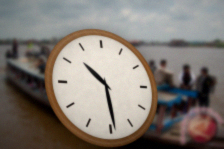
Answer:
10h29
